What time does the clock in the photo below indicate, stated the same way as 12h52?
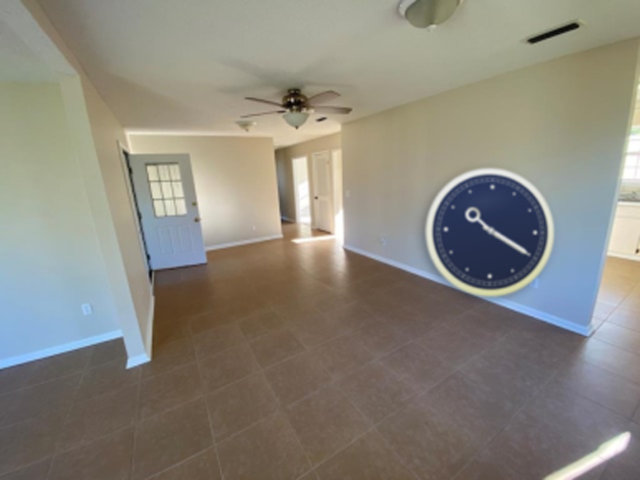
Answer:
10h20
